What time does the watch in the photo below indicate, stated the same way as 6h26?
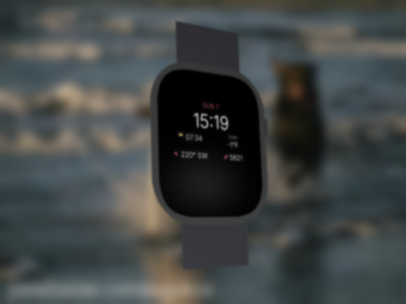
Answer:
15h19
